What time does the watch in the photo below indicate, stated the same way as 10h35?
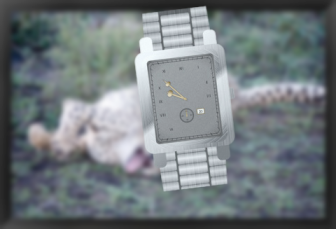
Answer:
9h53
